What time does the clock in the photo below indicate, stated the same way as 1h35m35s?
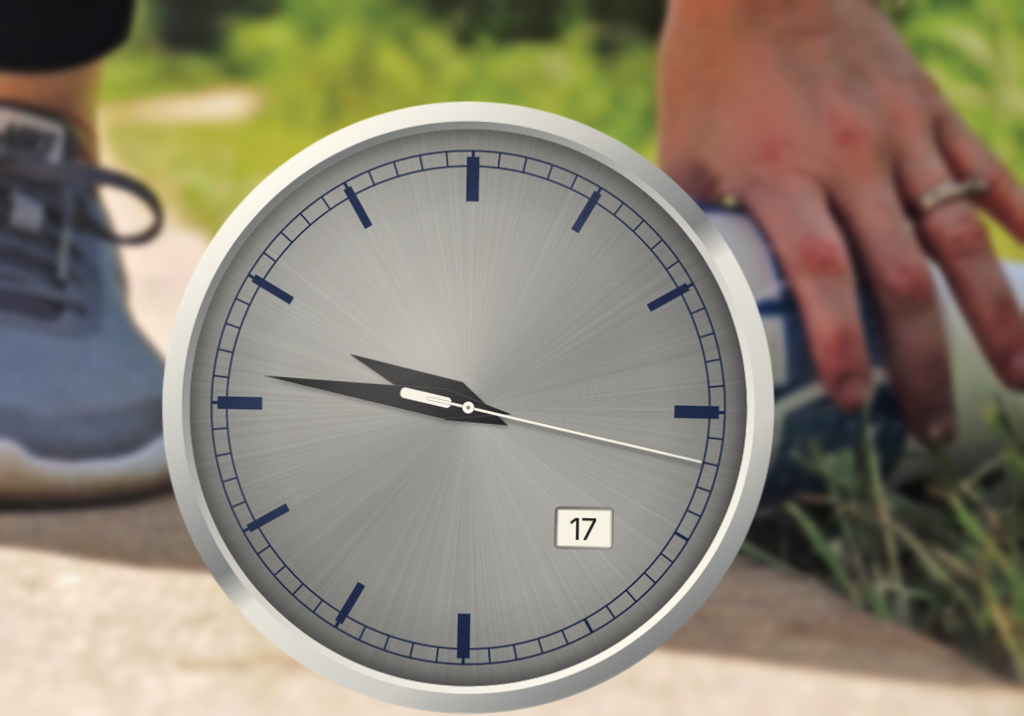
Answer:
9h46m17s
